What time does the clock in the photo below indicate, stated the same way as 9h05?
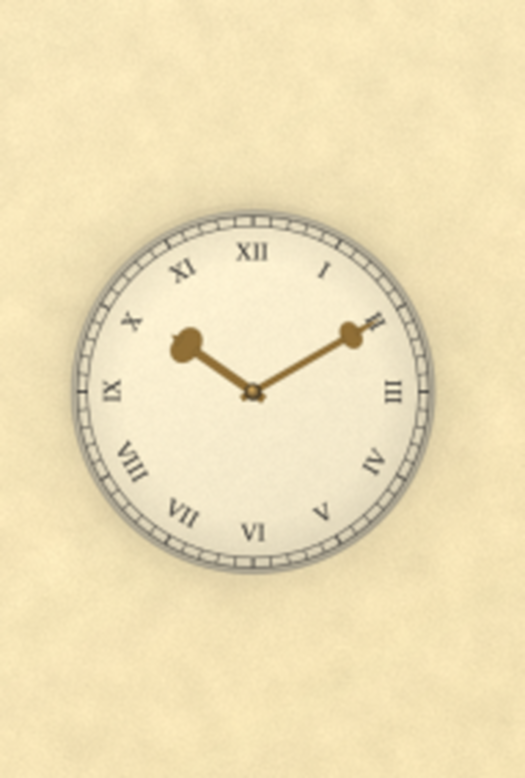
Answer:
10h10
